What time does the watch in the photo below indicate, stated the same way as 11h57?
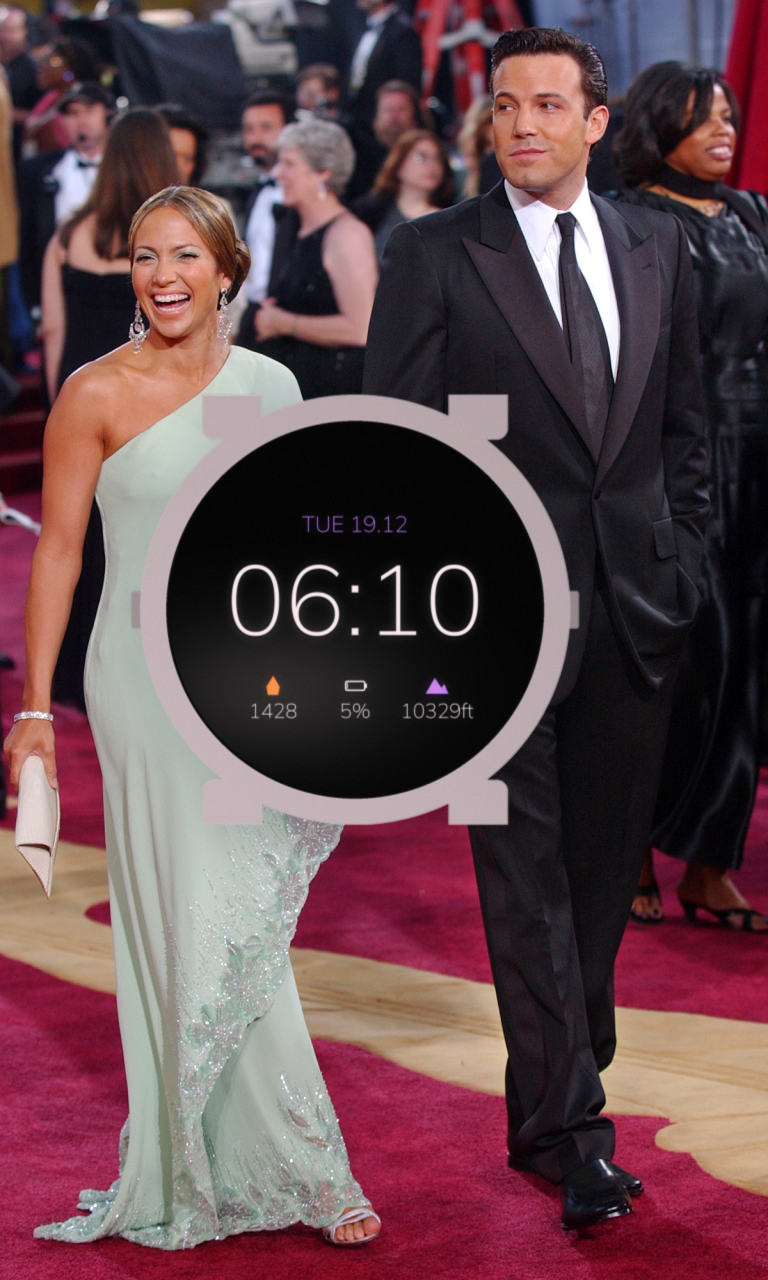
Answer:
6h10
